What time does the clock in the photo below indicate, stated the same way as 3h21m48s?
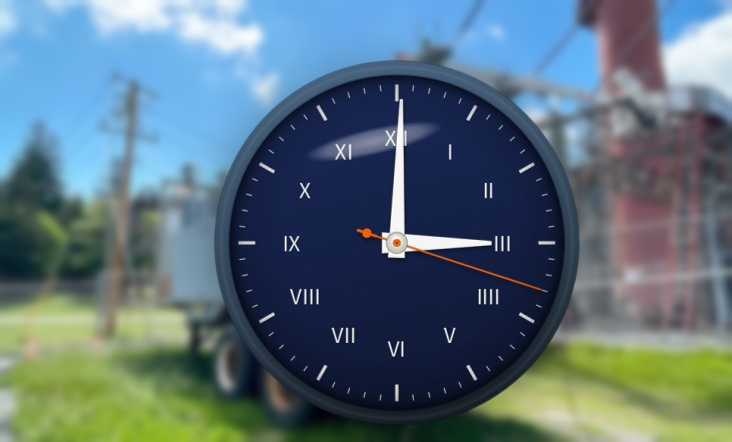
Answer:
3h00m18s
